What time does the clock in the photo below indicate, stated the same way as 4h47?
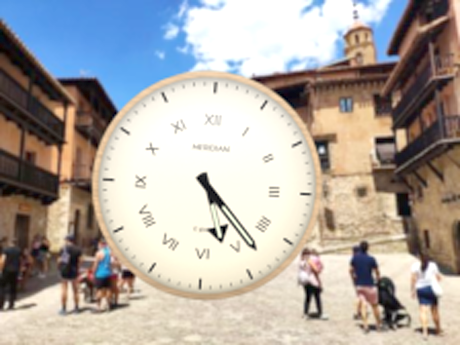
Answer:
5h23
